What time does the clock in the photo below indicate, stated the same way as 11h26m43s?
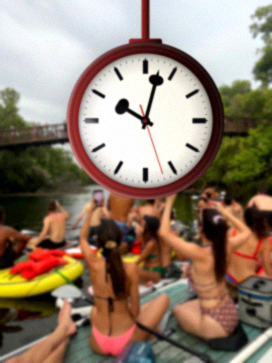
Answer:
10h02m27s
